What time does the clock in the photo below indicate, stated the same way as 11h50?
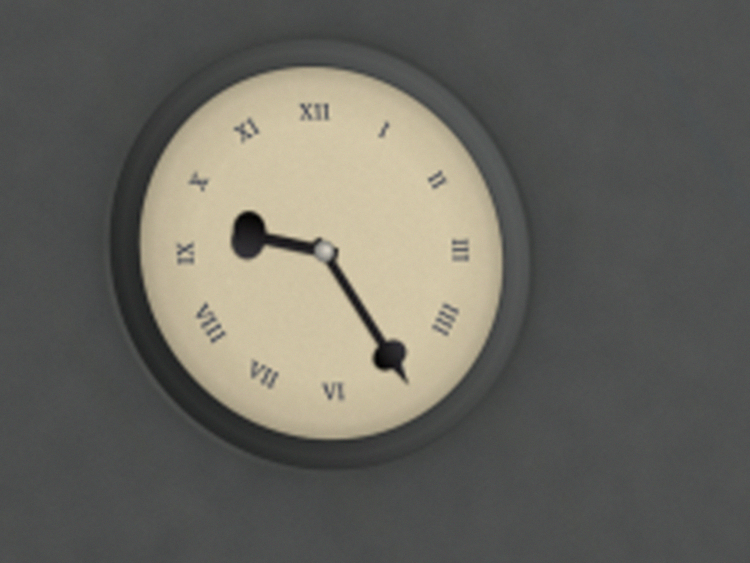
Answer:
9h25
